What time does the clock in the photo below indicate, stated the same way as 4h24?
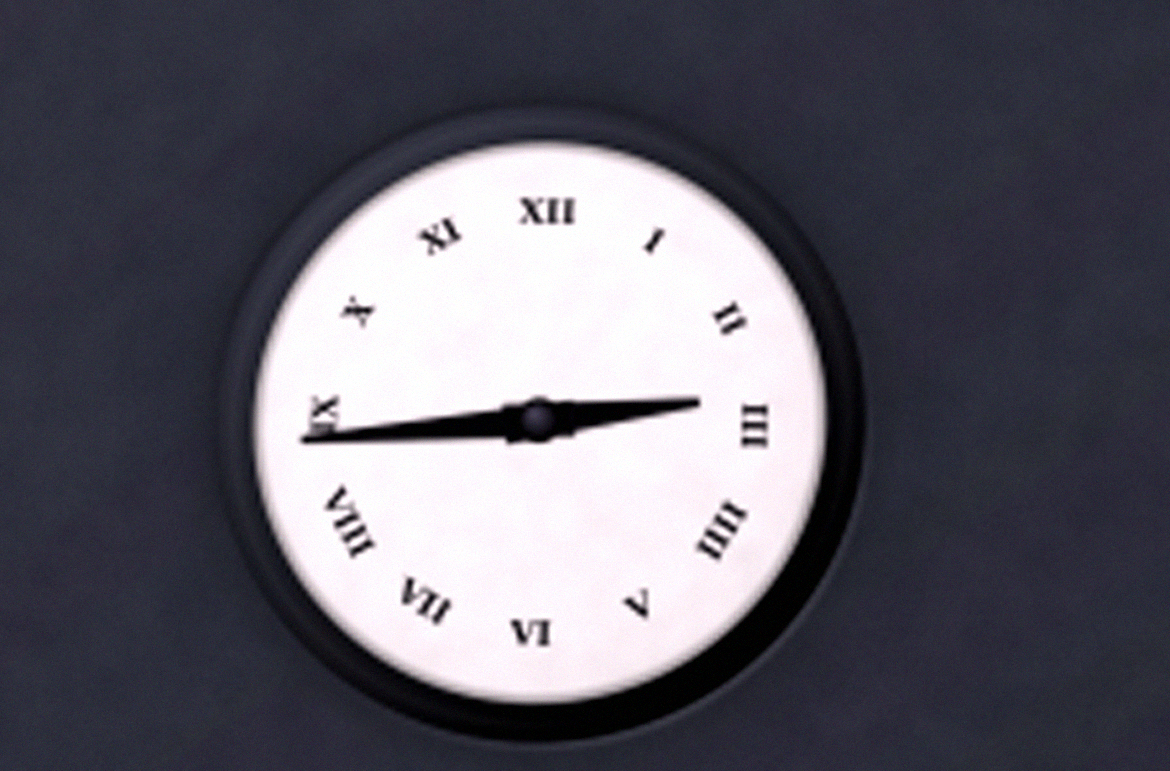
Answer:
2h44
